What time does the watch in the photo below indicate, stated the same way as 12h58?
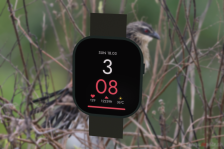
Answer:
3h08
